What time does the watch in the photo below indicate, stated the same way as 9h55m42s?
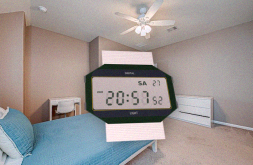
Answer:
20h57m52s
